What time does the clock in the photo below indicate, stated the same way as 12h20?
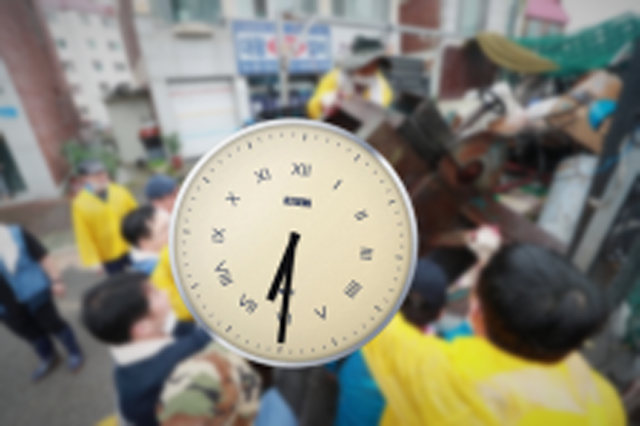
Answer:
6h30
